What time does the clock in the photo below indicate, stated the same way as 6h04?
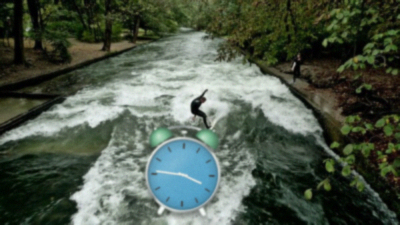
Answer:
3h46
